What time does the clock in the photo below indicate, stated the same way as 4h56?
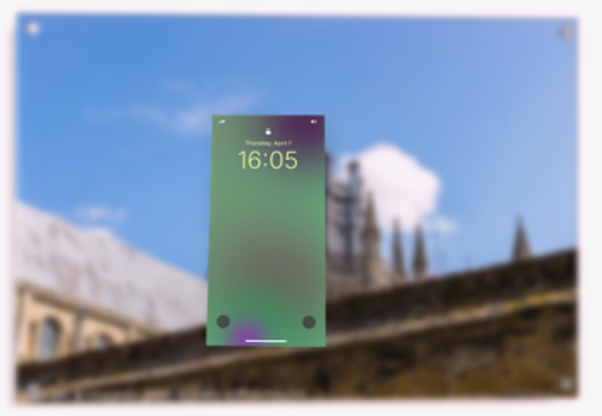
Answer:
16h05
